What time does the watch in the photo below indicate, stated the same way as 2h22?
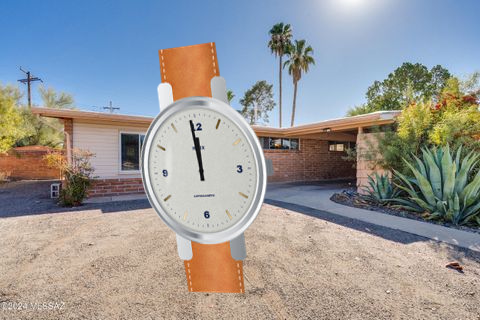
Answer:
11h59
